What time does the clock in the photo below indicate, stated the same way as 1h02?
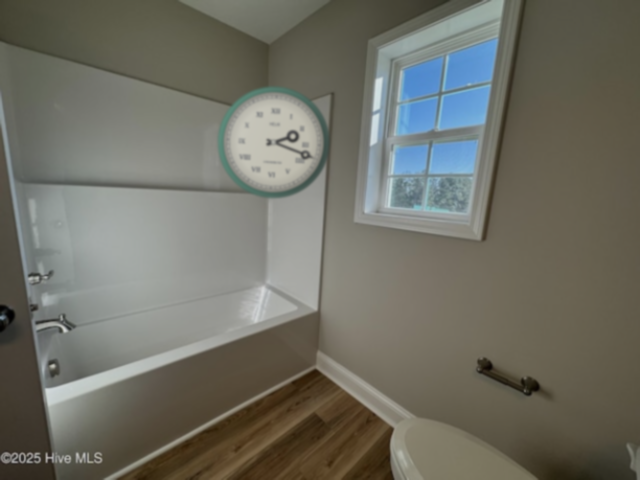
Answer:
2h18
